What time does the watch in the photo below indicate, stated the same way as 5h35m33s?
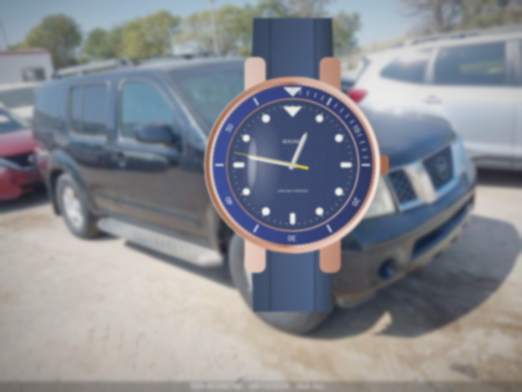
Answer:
12h46m47s
